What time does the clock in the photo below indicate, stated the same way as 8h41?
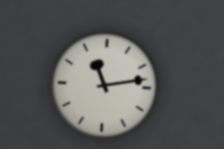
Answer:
11h13
